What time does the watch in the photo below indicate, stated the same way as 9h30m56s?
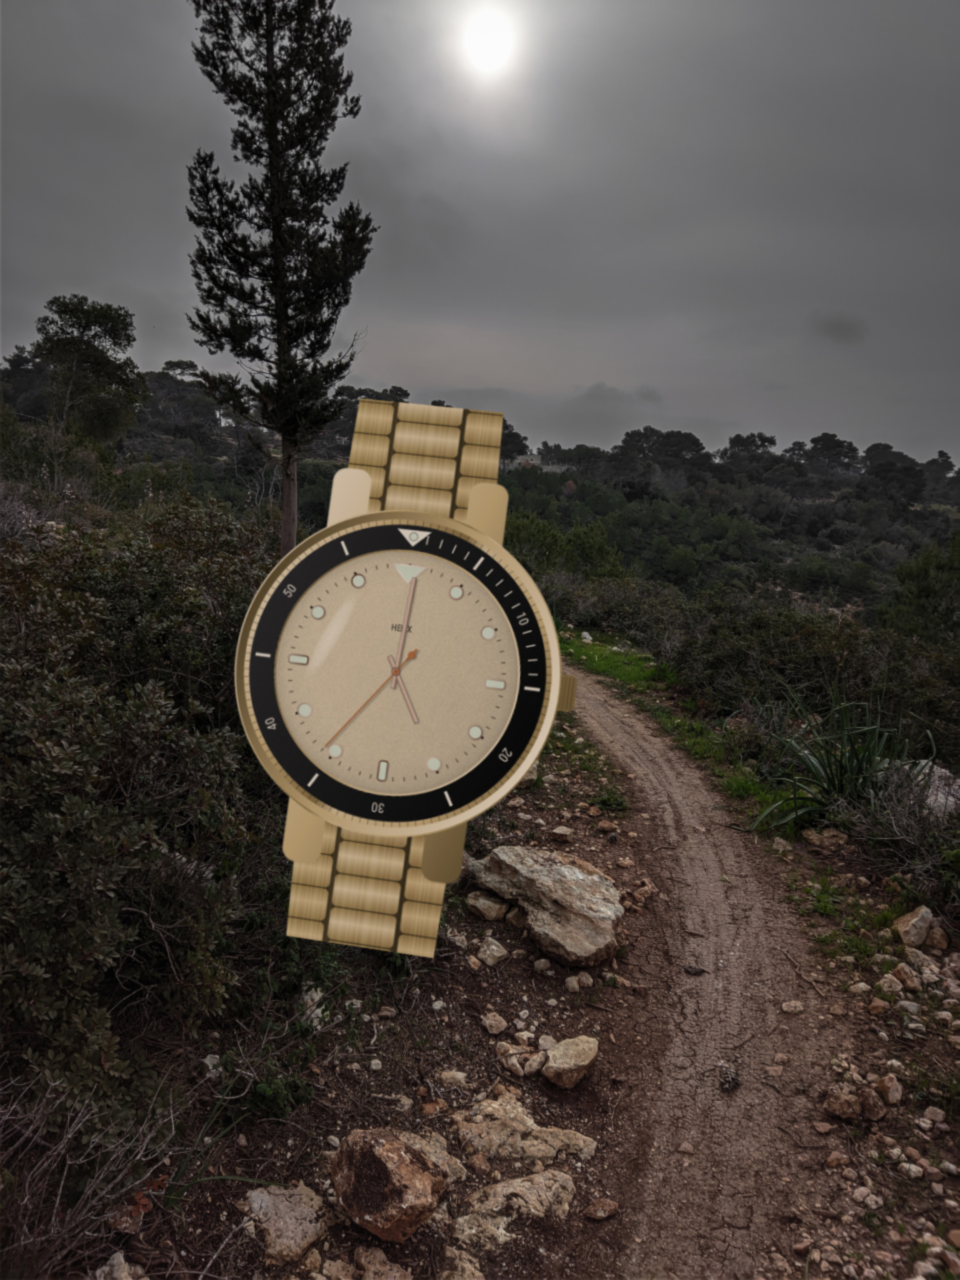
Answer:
5h00m36s
